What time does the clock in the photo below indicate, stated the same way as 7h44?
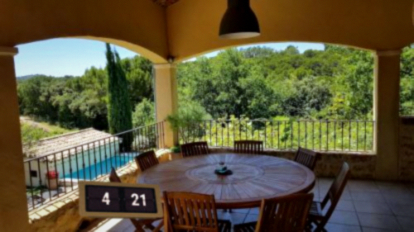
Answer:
4h21
